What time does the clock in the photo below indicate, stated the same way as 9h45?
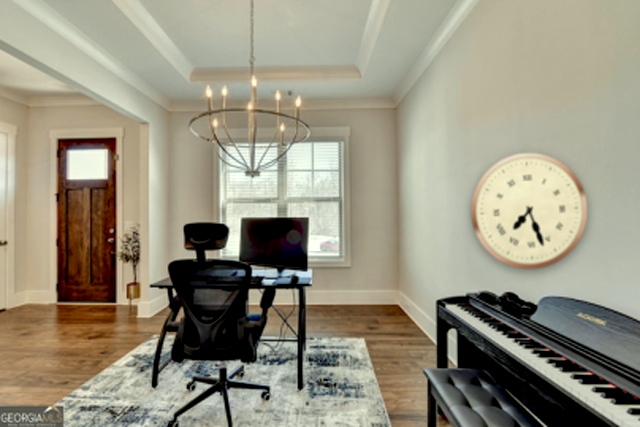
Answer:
7h27
